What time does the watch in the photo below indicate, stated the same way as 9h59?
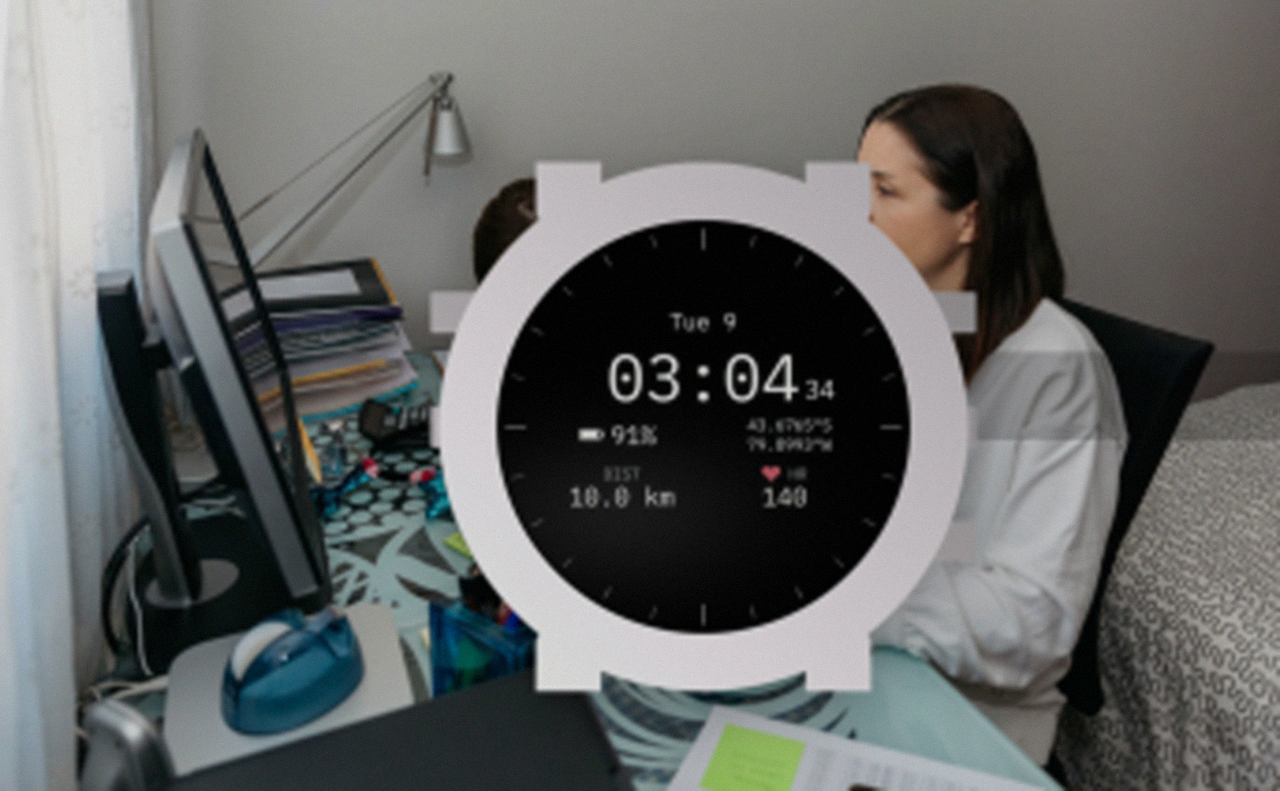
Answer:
3h04
